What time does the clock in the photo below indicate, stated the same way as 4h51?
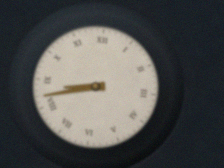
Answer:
8h42
